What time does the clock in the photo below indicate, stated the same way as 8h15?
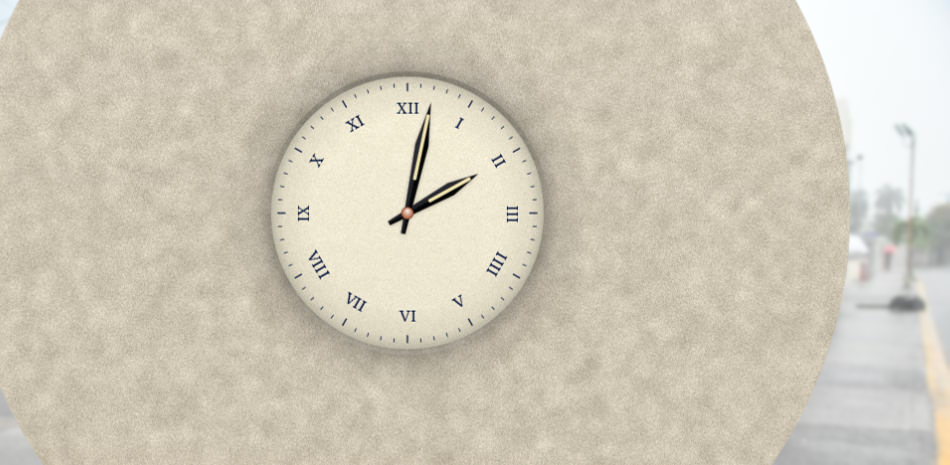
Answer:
2h02
